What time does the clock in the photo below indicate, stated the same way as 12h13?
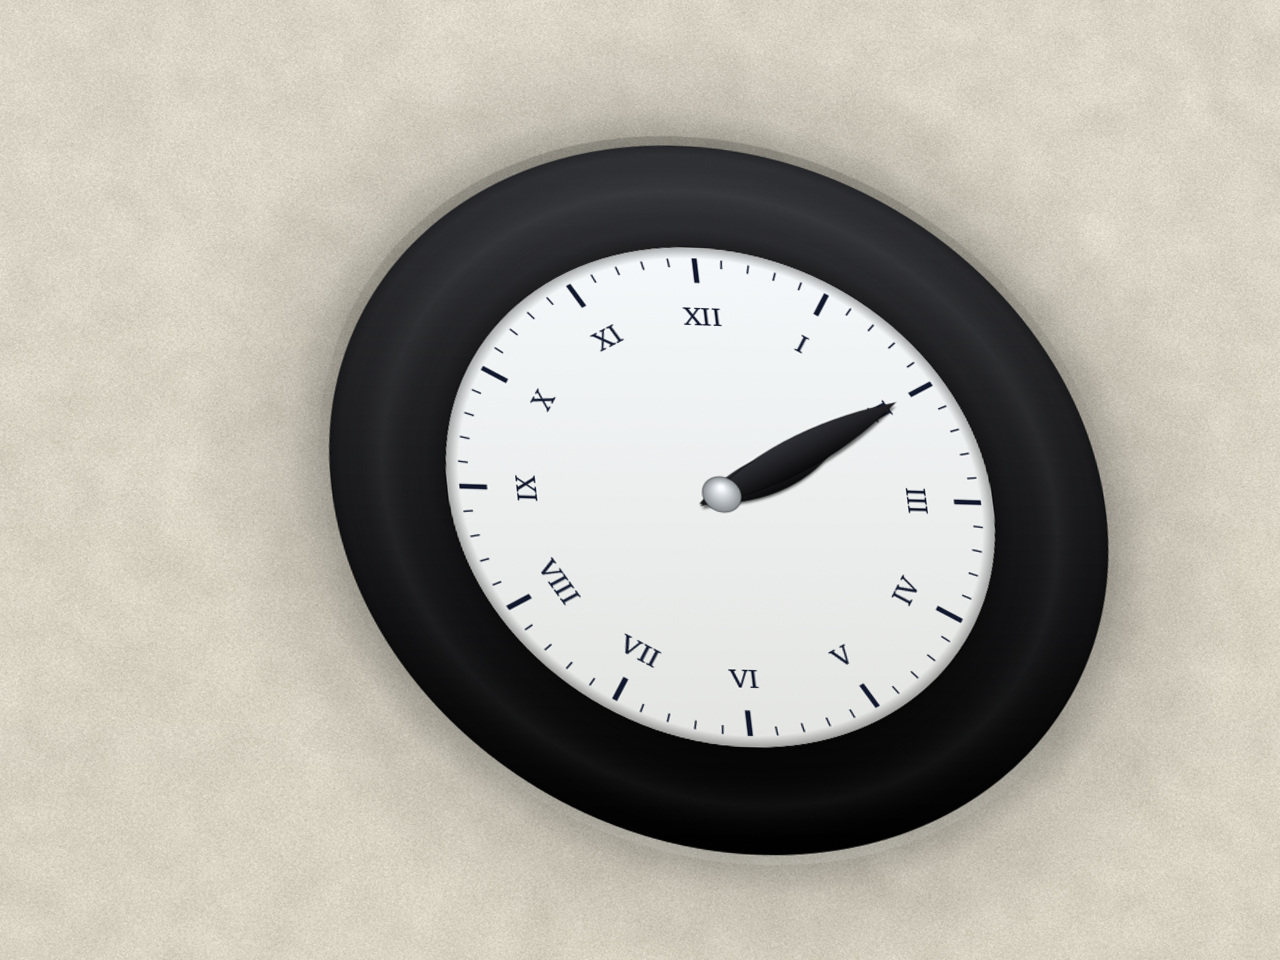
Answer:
2h10
